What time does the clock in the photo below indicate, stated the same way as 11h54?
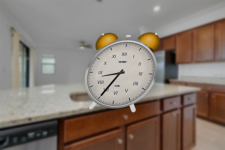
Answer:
8h35
